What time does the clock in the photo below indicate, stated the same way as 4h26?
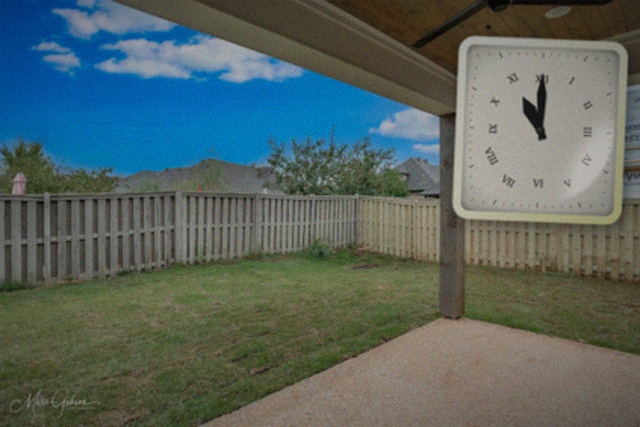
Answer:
11h00
